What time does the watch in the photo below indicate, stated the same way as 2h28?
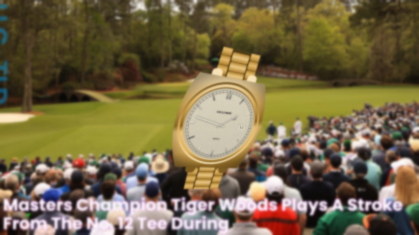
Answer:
1h47
